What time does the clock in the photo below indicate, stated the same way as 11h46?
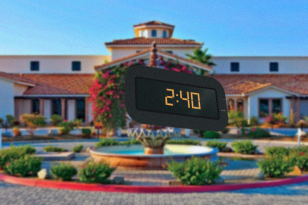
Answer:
2h40
